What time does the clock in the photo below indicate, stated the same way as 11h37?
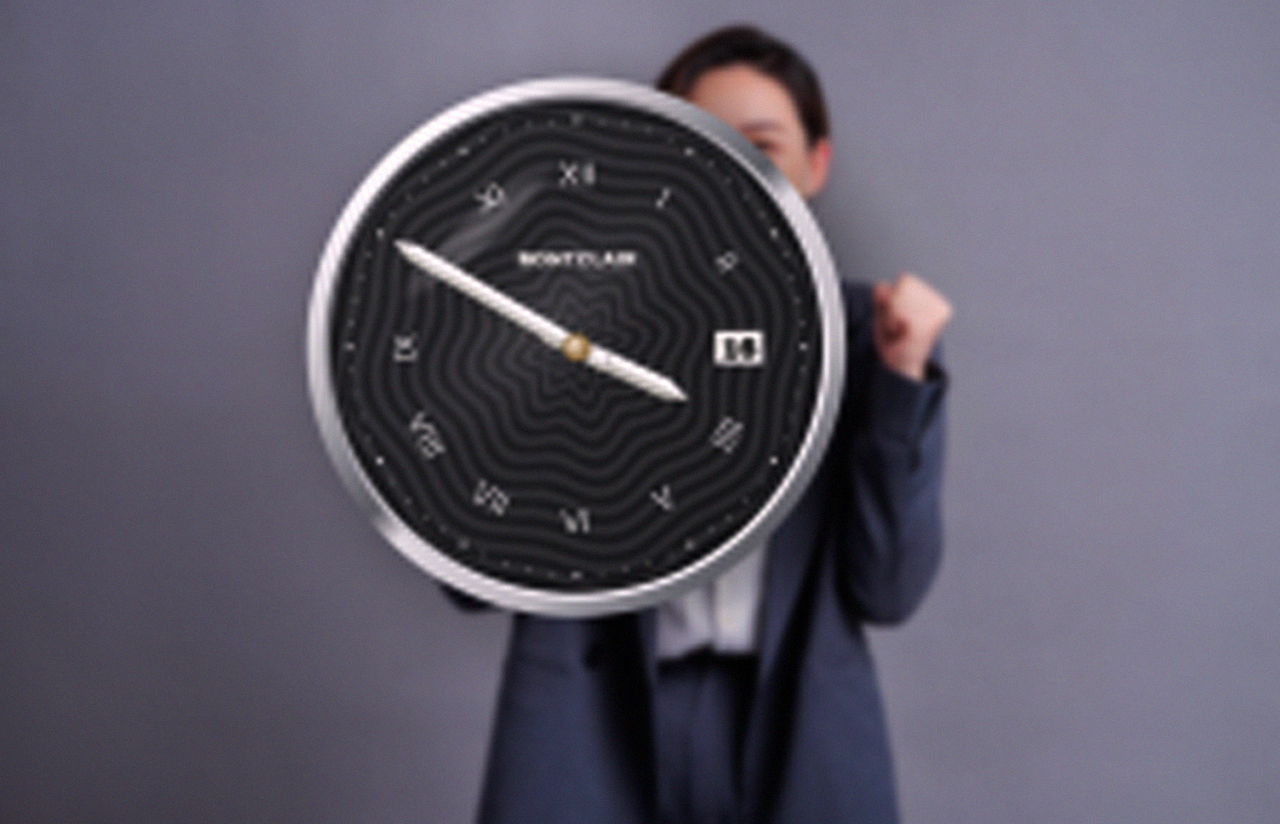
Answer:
3h50
